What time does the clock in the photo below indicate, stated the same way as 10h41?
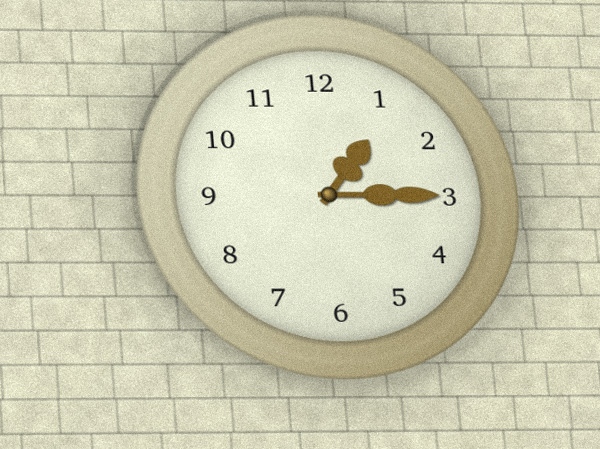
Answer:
1h15
